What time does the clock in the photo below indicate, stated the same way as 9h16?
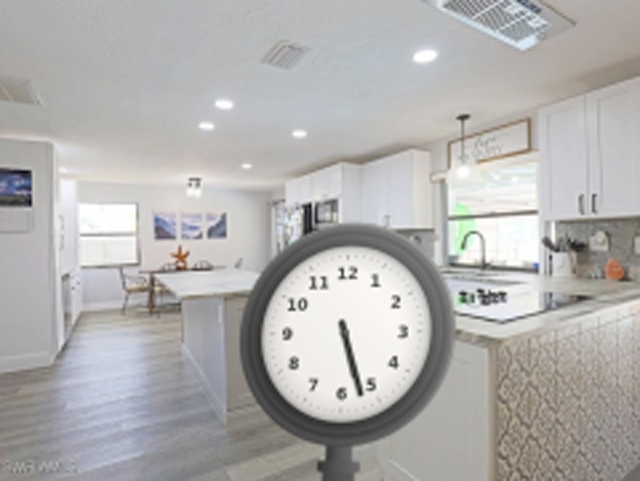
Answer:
5h27
